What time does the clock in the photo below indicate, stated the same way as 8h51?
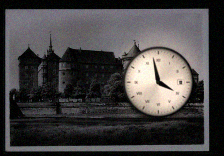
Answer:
3h58
